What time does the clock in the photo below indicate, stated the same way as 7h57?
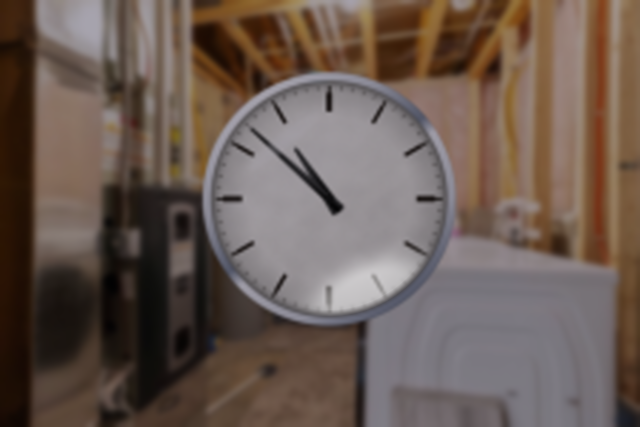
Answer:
10h52
